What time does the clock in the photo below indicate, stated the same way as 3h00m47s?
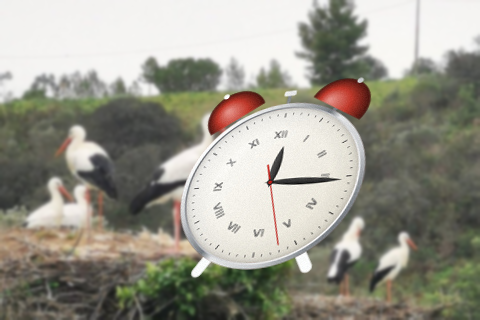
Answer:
12h15m27s
